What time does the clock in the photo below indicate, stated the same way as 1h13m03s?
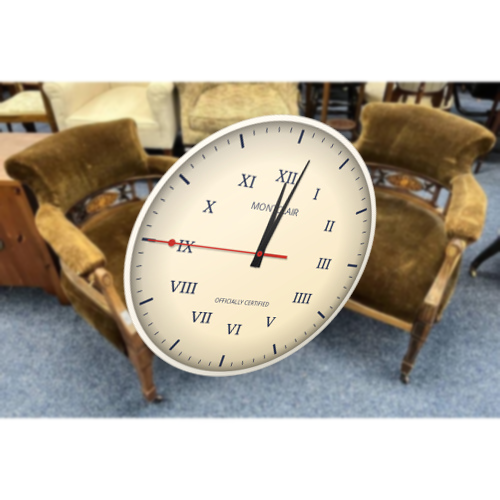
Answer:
12h01m45s
